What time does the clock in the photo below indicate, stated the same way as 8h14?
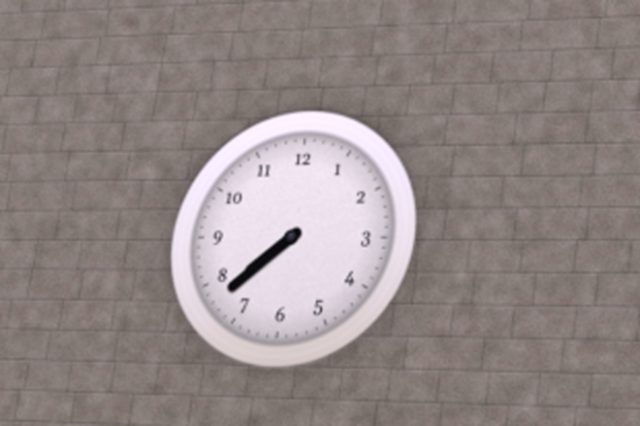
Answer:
7h38
